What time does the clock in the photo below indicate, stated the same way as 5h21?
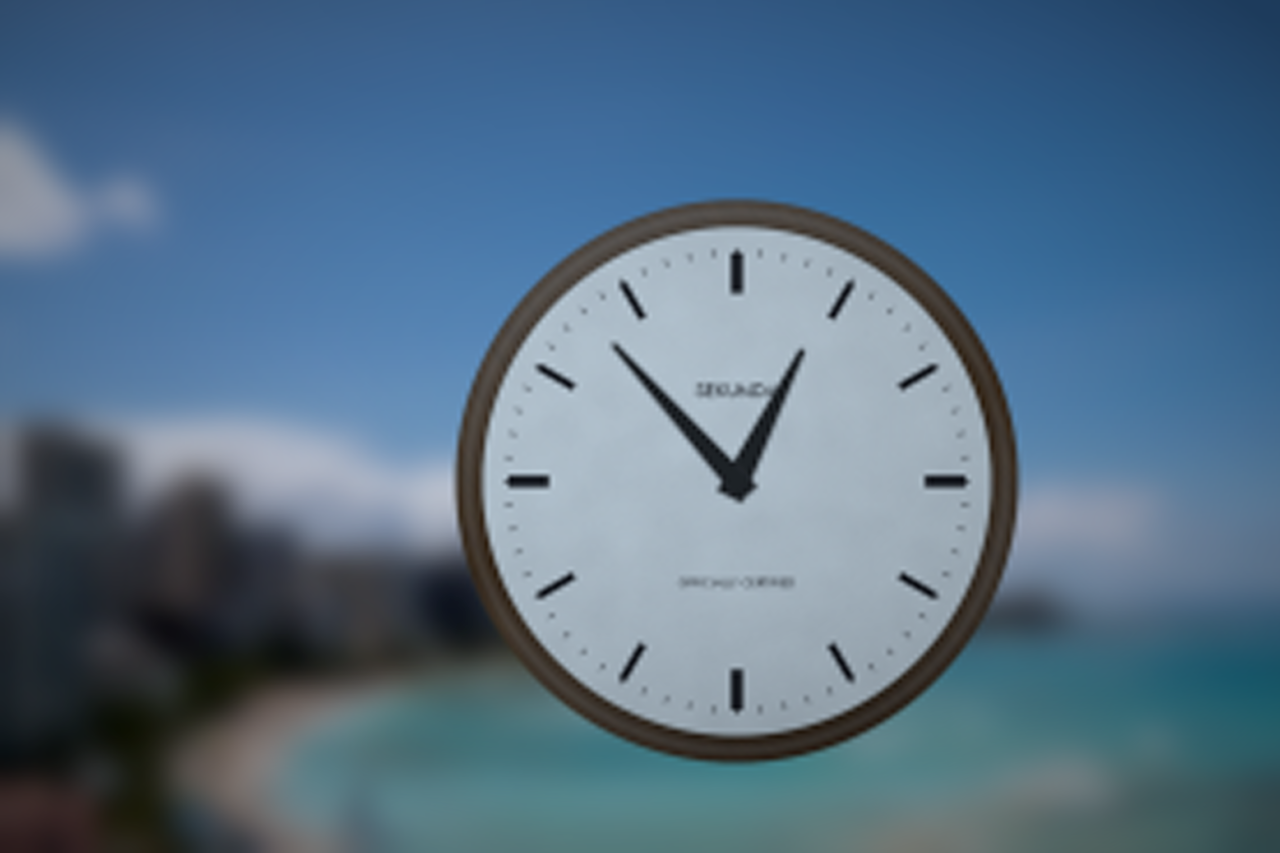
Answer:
12h53
